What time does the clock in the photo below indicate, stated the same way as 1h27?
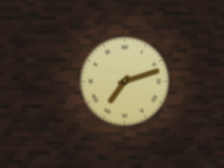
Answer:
7h12
